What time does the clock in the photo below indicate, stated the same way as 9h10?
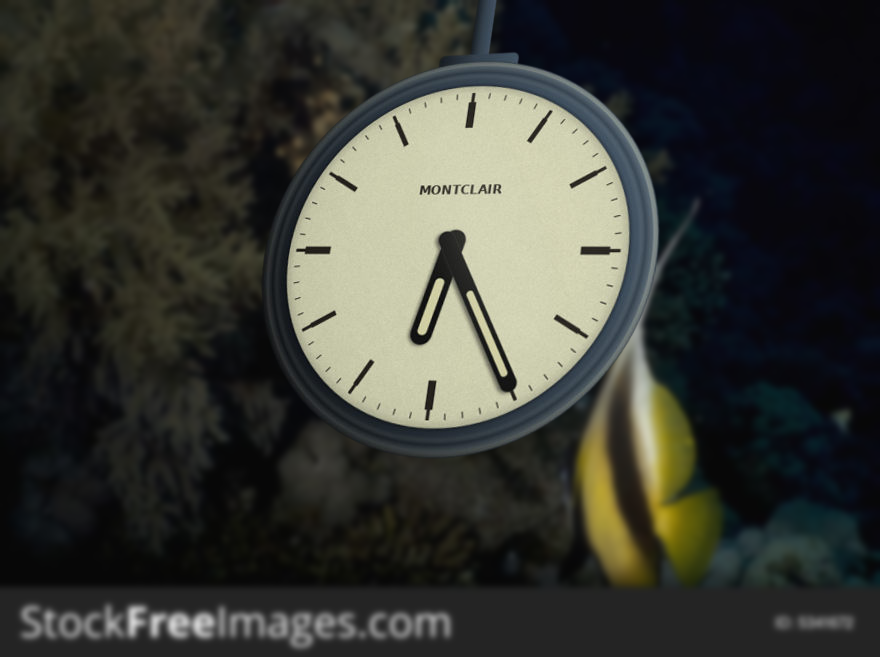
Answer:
6h25
